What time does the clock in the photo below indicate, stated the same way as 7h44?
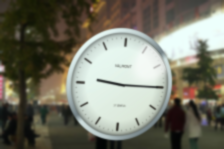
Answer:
9h15
